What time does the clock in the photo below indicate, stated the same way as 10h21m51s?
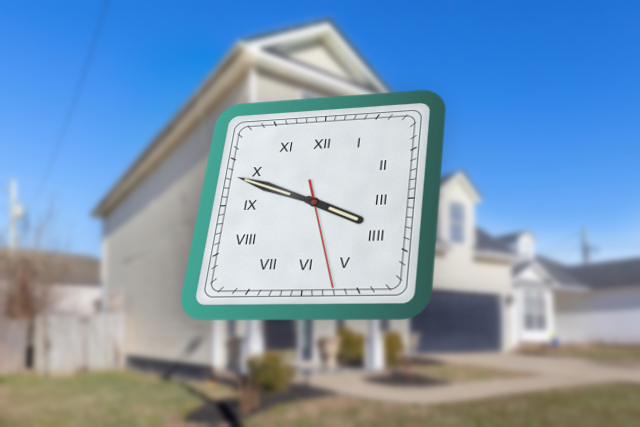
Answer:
3h48m27s
